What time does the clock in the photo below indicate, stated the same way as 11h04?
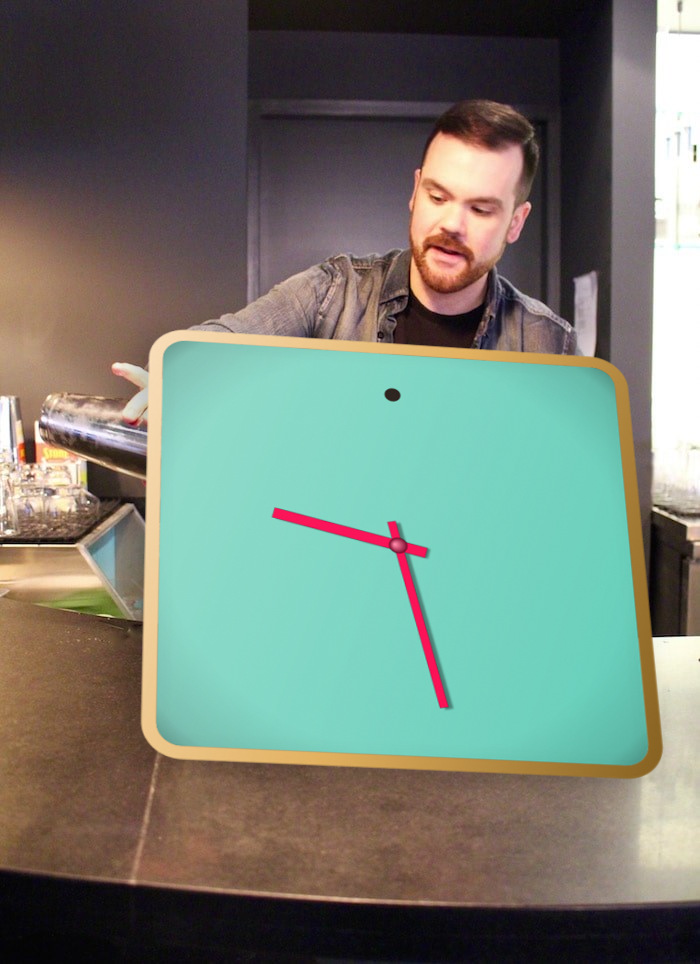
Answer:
9h28
